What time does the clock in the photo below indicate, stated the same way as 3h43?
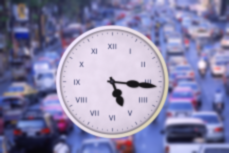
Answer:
5h16
